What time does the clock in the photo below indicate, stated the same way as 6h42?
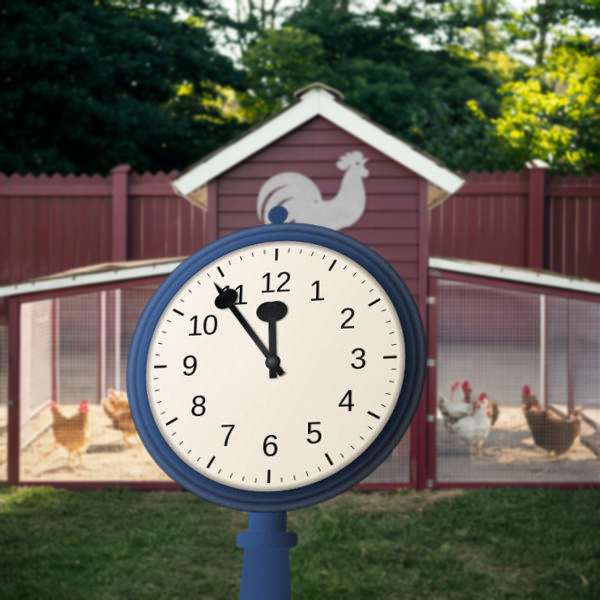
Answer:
11h54
